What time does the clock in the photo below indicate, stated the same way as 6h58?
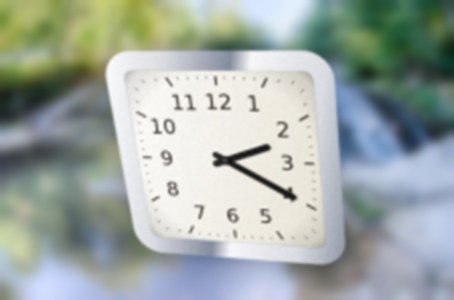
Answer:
2h20
